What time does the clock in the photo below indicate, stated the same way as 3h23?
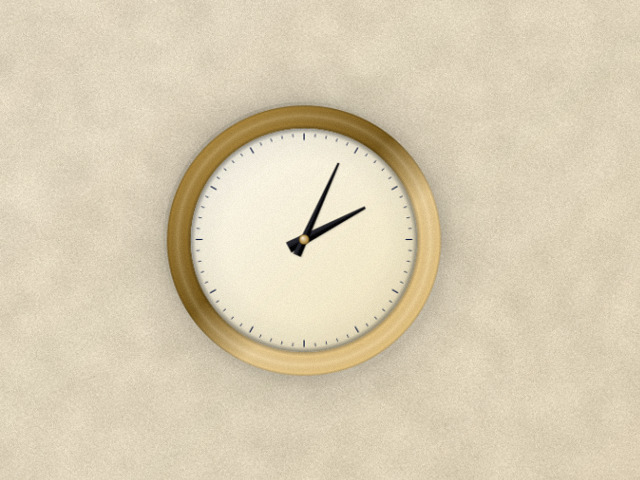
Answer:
2h04
